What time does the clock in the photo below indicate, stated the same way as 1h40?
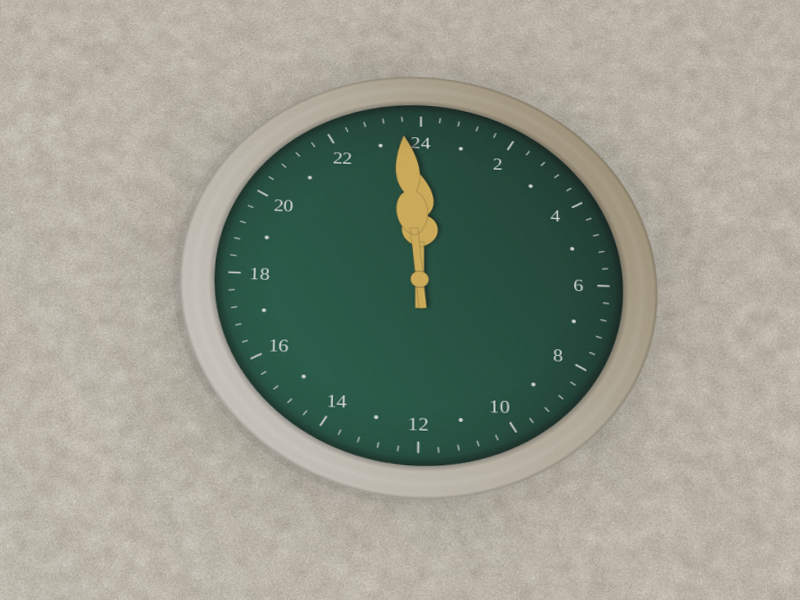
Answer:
23h59
